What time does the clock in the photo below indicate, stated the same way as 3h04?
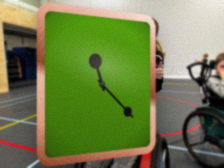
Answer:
11h22
